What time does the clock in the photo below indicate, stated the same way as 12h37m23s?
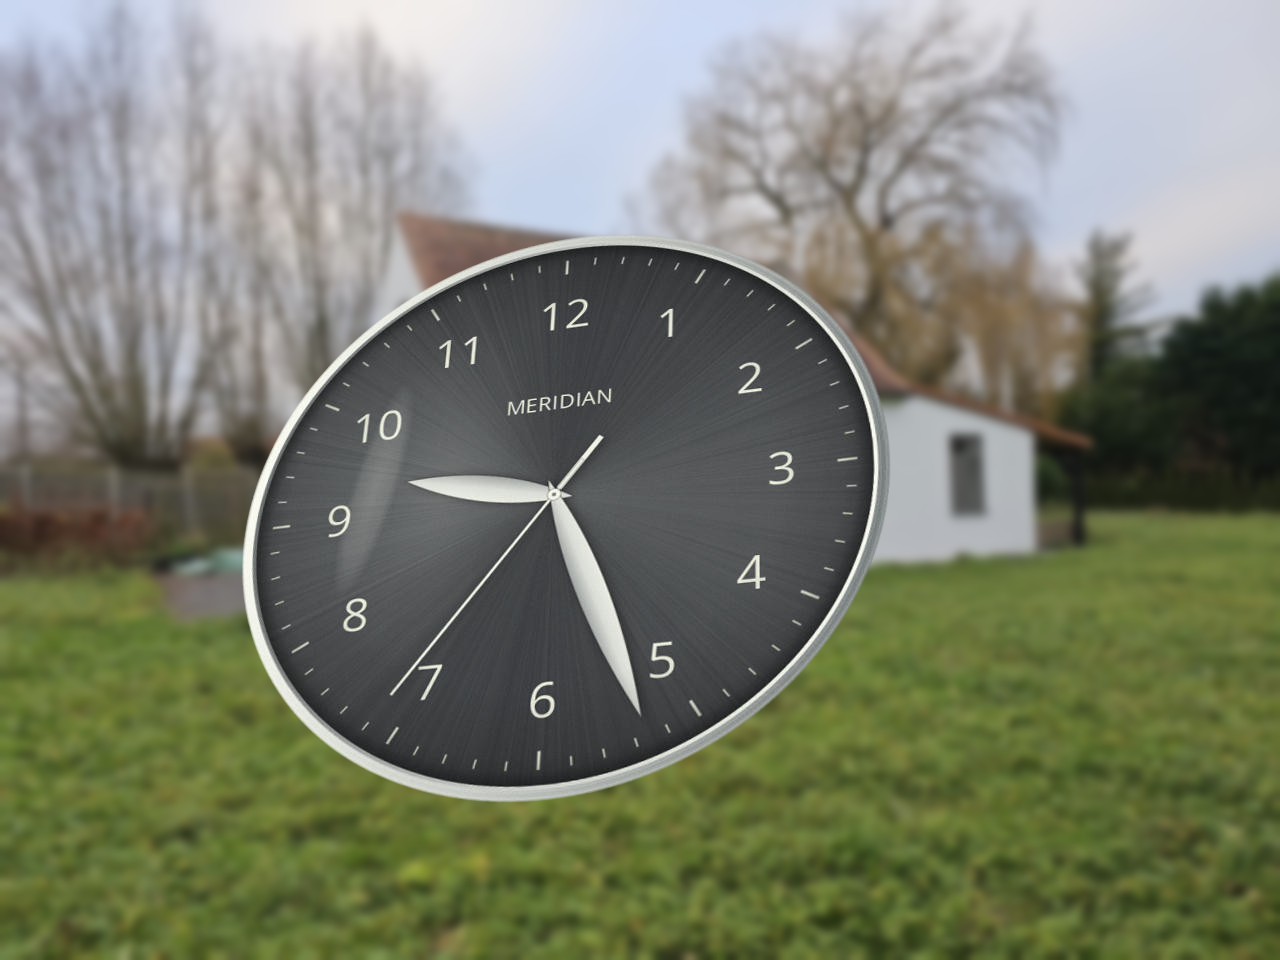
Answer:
9h26m36s
